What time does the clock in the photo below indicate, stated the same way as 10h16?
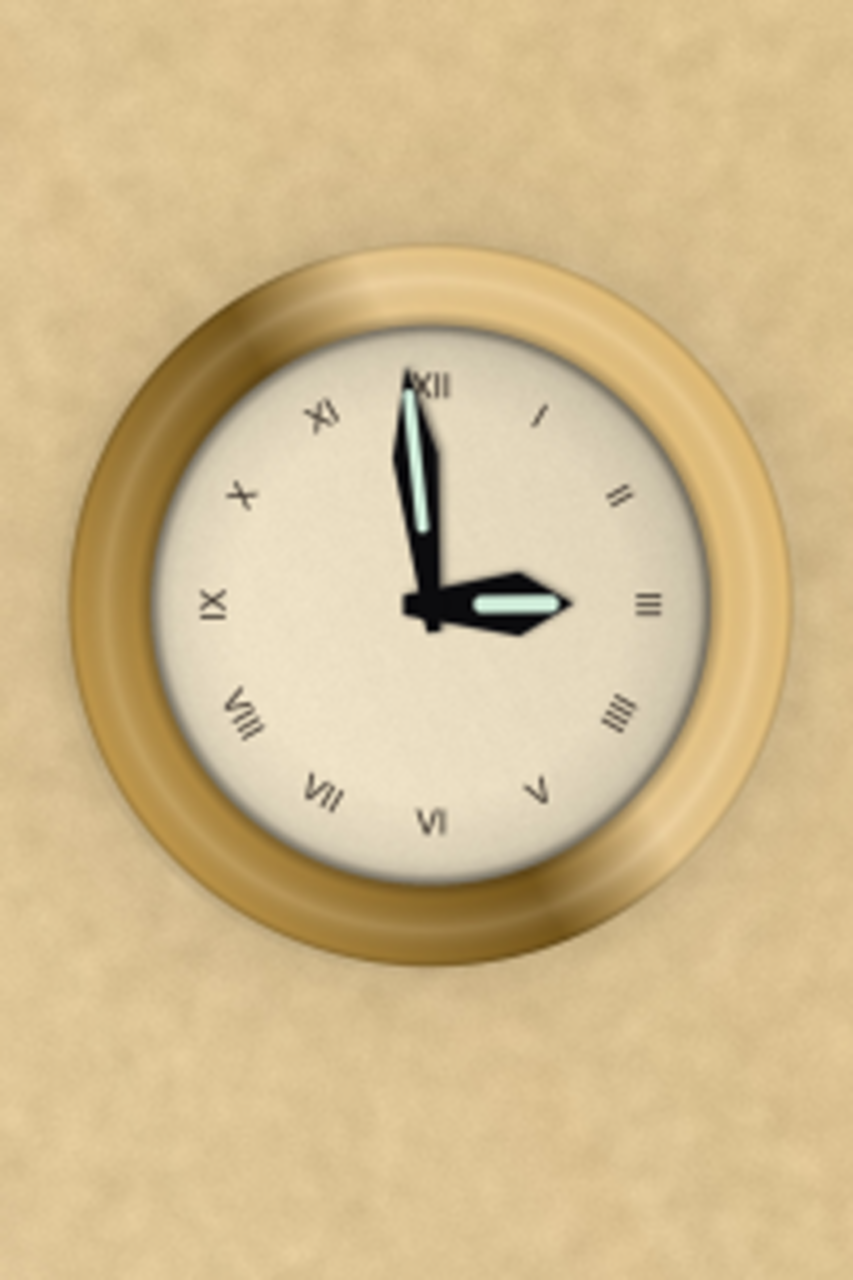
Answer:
2h59
